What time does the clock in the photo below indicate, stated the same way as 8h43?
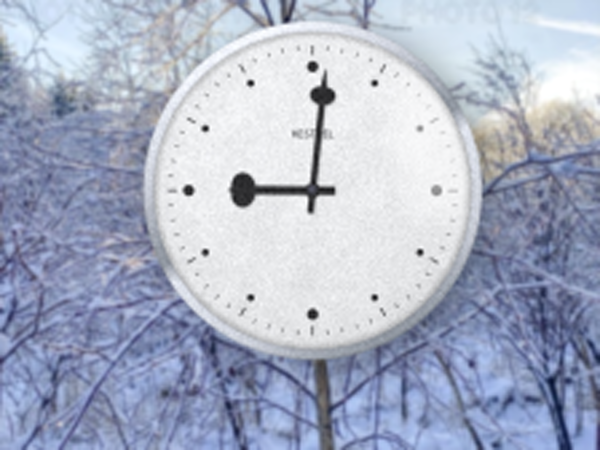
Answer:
9h01
